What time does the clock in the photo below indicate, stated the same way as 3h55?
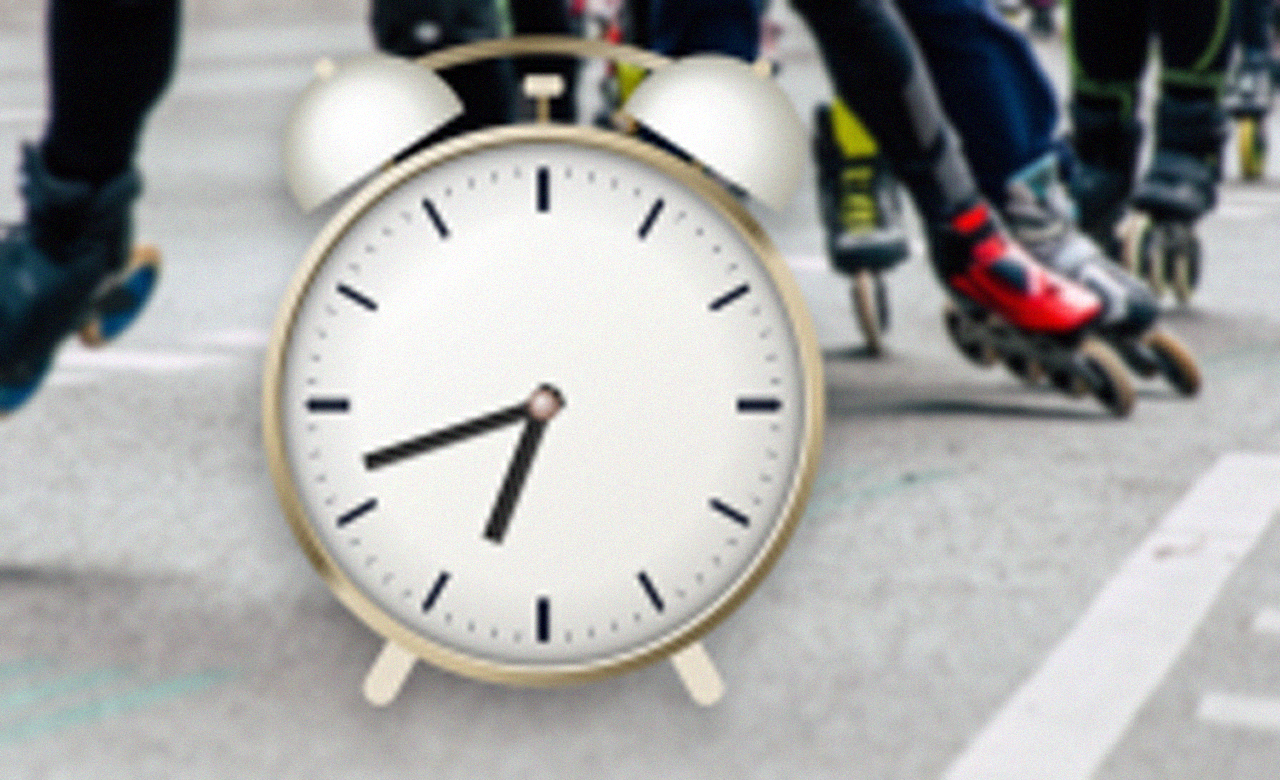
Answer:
6h42
